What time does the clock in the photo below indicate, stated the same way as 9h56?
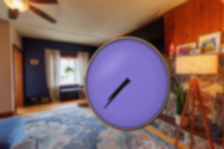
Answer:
7h37
